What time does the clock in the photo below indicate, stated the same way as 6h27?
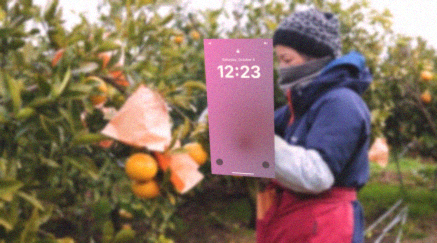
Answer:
12h23
